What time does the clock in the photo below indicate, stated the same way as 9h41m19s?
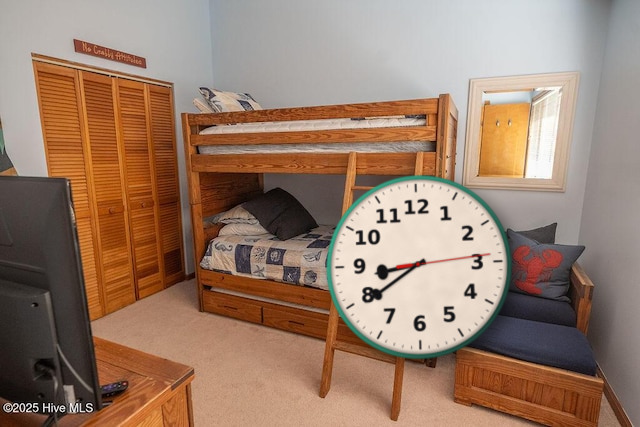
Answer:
8h39m14s
